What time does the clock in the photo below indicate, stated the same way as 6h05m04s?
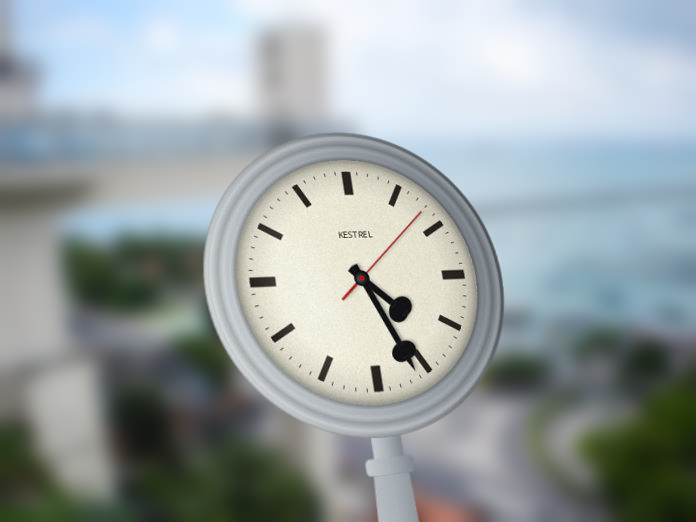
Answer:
4h26m08s
